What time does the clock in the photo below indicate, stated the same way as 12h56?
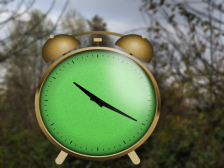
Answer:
10h20
